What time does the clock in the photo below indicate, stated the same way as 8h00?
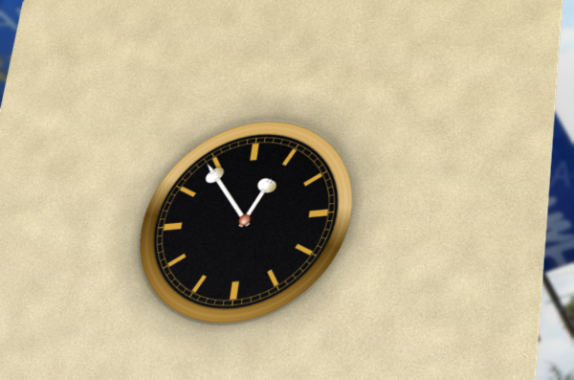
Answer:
12h54
